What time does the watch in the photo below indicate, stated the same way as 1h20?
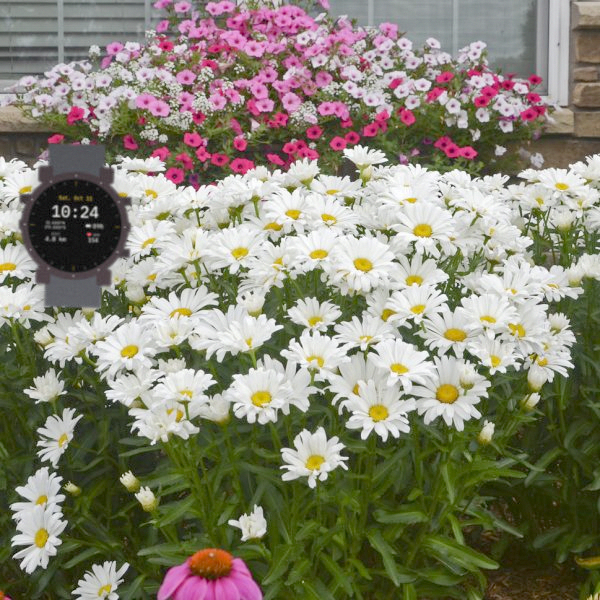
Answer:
10h24
